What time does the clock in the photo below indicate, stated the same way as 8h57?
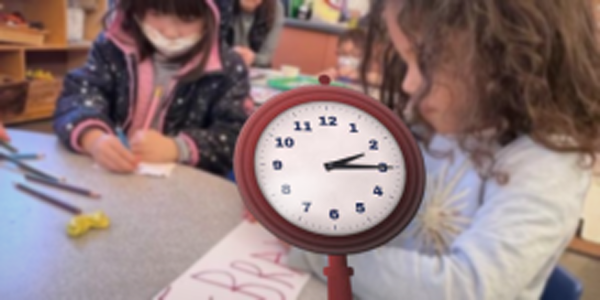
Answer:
2h15
